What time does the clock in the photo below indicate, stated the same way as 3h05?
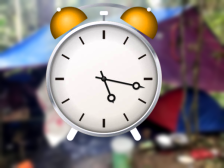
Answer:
5h17
